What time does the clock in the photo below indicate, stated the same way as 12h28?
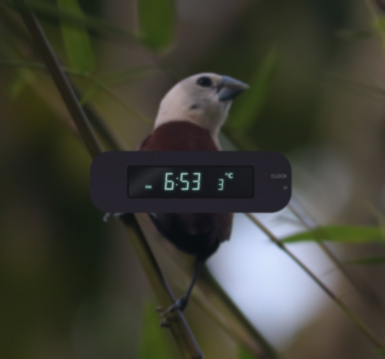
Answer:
6h53
